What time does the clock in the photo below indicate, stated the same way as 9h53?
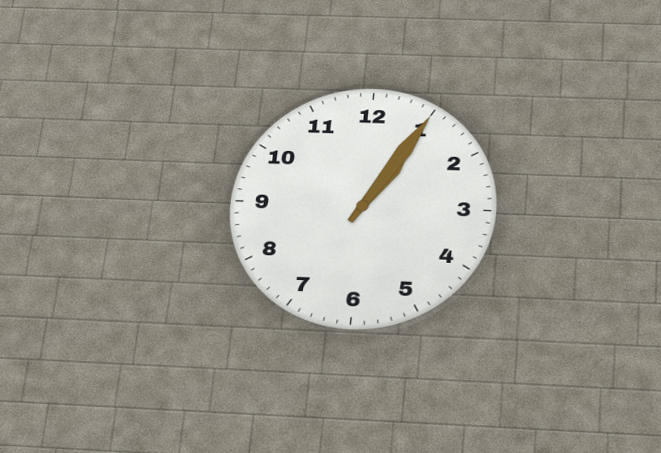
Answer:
1h05
